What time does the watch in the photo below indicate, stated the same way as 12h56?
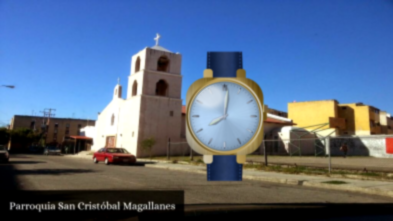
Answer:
8h01
